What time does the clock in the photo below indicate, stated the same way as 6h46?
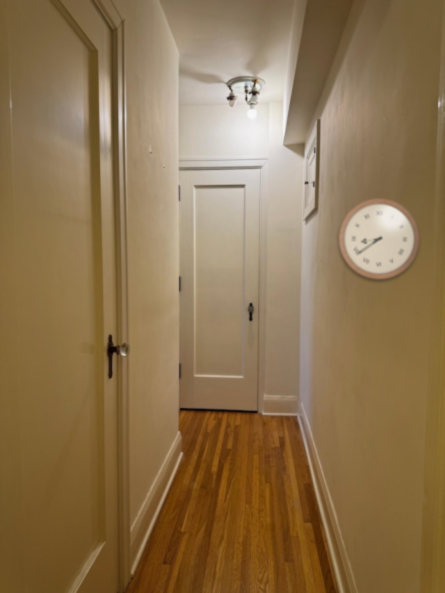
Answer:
8h39
